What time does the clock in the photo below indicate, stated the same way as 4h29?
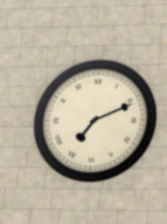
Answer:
7h11
